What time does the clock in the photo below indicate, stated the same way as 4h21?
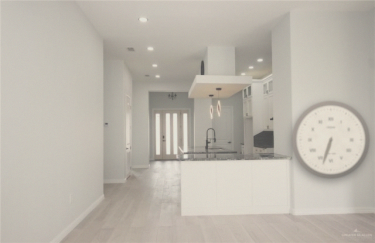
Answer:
6h33
